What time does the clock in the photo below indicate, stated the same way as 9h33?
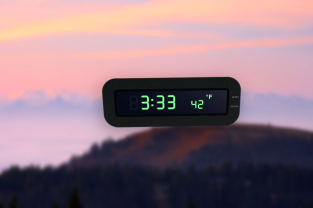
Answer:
3h33
